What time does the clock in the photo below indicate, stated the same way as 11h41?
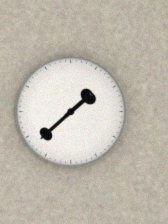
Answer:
1h38
